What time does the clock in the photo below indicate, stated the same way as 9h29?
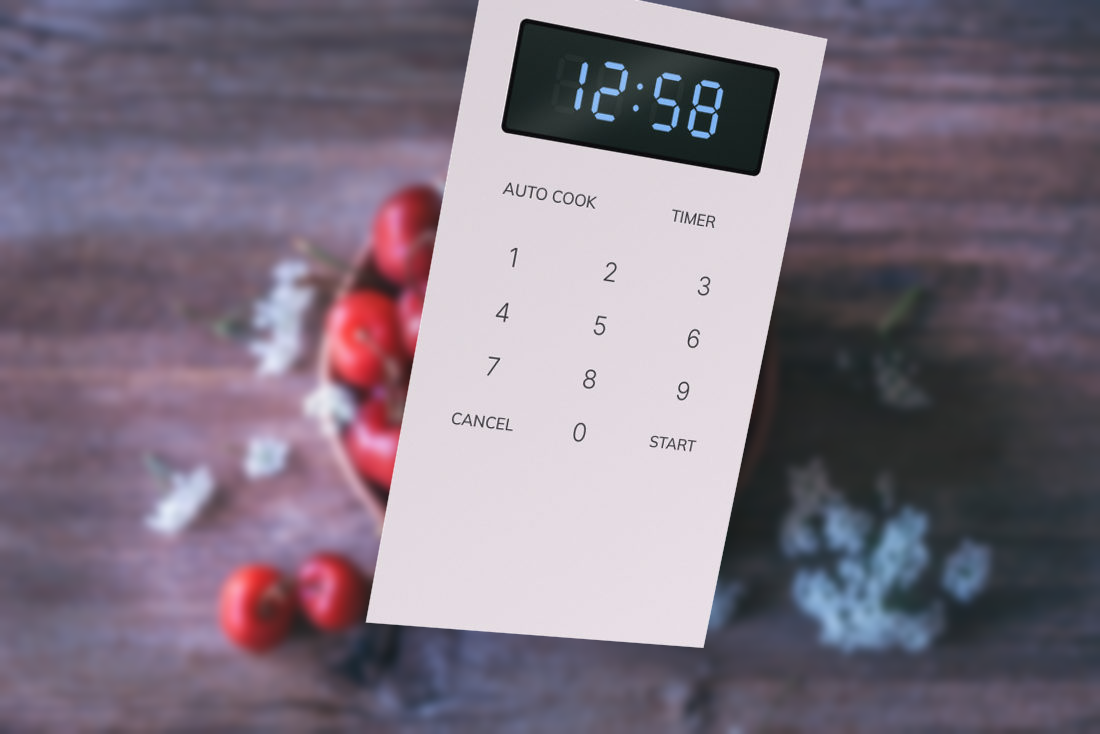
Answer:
12h58
